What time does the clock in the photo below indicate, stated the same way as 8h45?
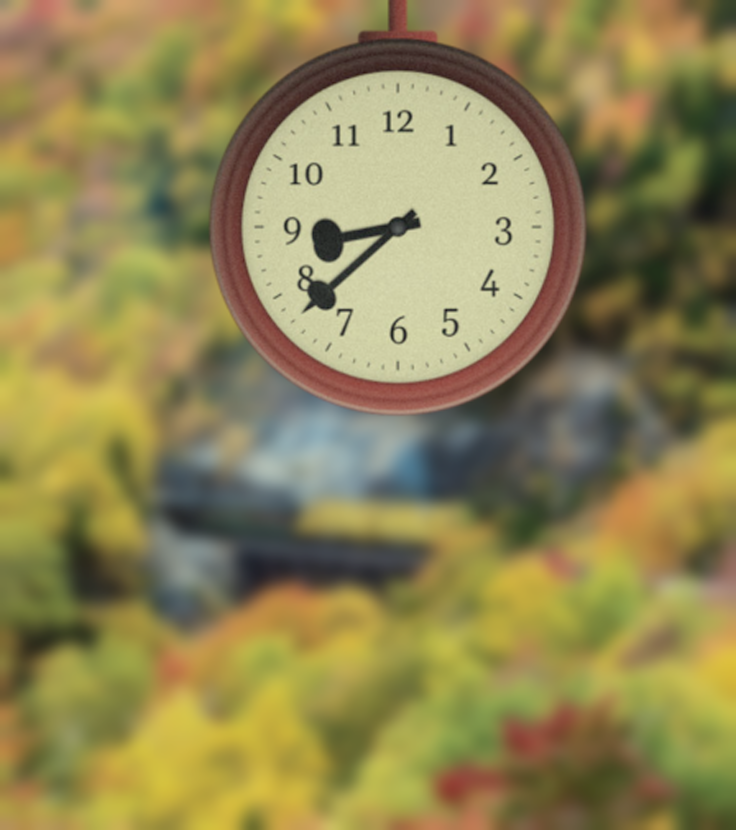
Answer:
8h38
